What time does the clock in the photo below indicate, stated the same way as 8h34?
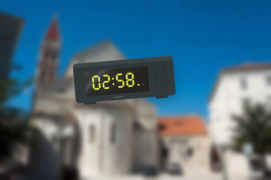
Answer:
2h58
